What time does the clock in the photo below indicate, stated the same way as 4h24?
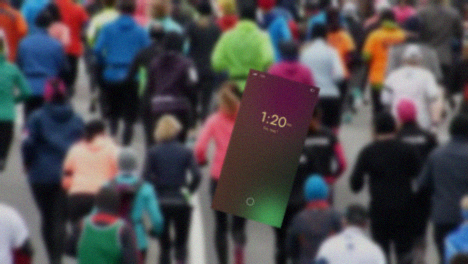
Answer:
1h20
